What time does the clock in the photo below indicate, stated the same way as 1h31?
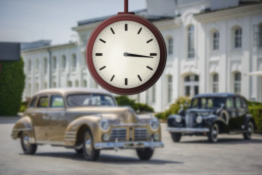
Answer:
3h16
